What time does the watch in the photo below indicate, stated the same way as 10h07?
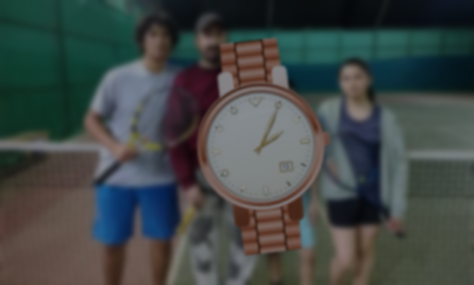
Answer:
2h05
